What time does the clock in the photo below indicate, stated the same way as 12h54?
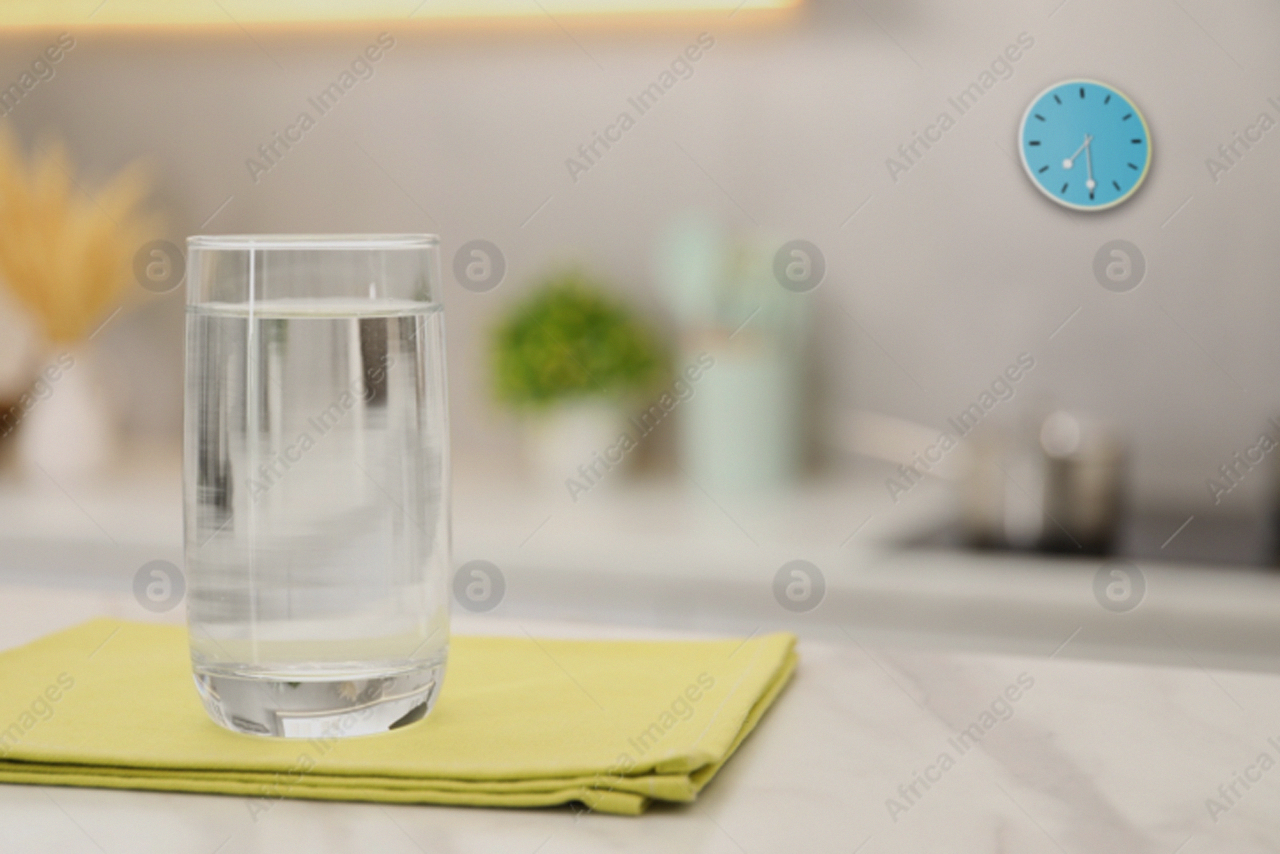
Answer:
7h30
